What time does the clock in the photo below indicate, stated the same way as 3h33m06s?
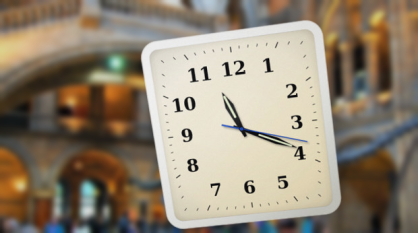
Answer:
11h19m18s
